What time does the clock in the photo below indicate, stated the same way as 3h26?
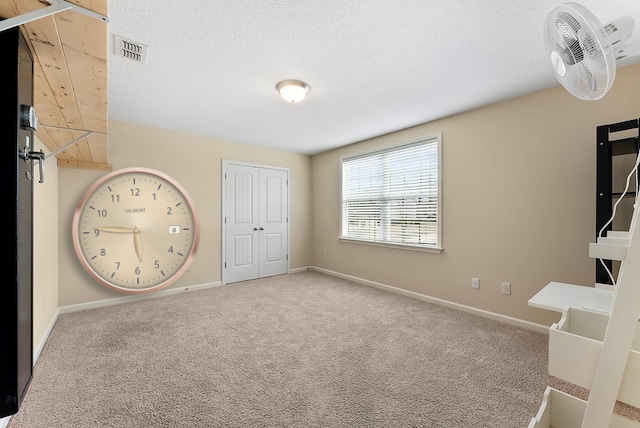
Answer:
5h46
